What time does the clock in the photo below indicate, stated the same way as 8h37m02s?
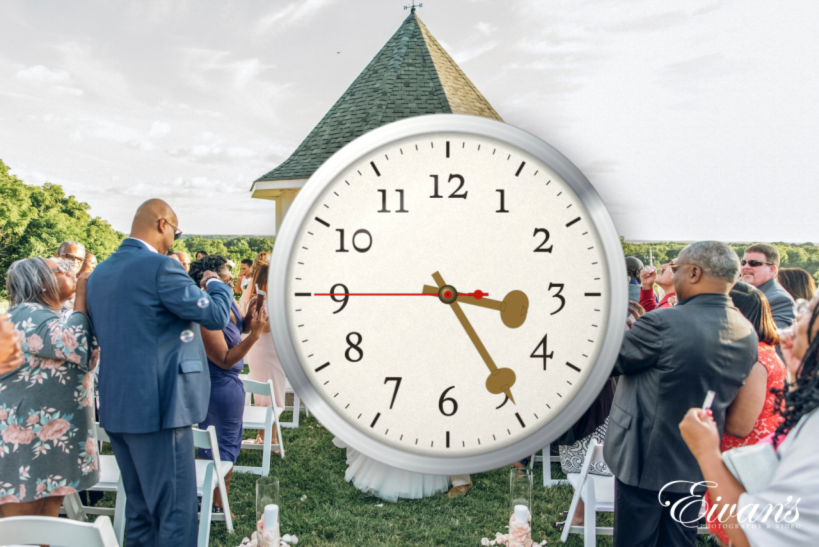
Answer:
3h24m45s
